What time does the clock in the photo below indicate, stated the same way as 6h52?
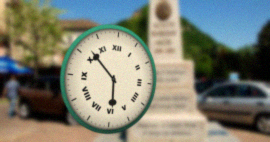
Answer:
5h52
